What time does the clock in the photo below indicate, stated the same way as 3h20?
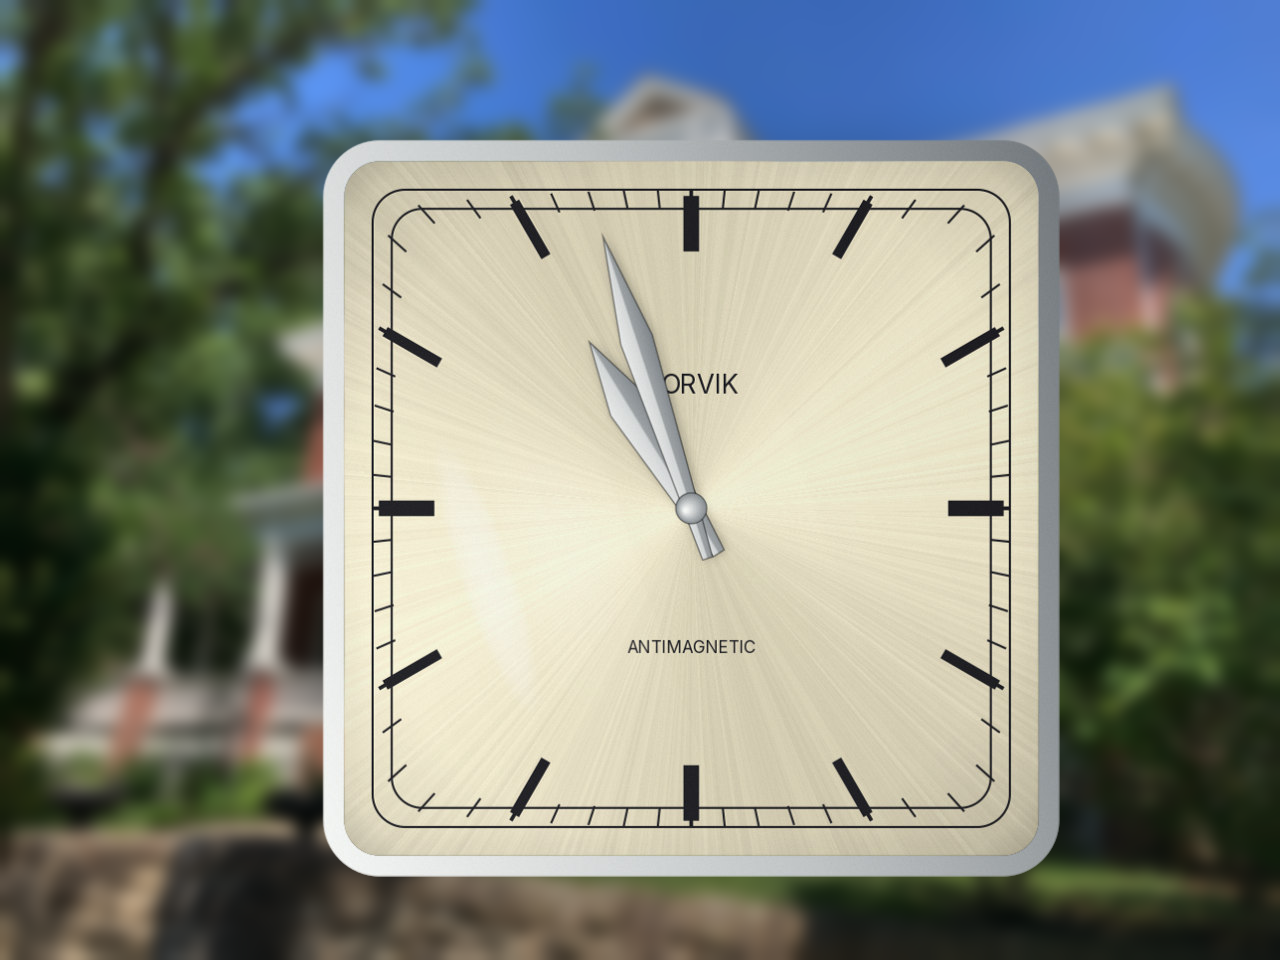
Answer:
10h57
